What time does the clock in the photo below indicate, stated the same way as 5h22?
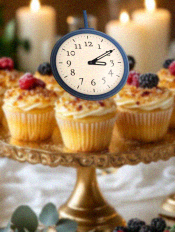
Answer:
3h10
